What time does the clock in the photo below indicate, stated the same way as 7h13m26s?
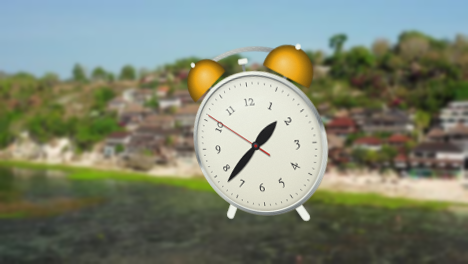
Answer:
1h37m51s
